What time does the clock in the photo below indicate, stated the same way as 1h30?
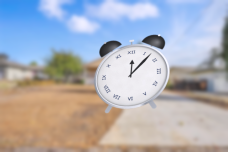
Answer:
12h07
